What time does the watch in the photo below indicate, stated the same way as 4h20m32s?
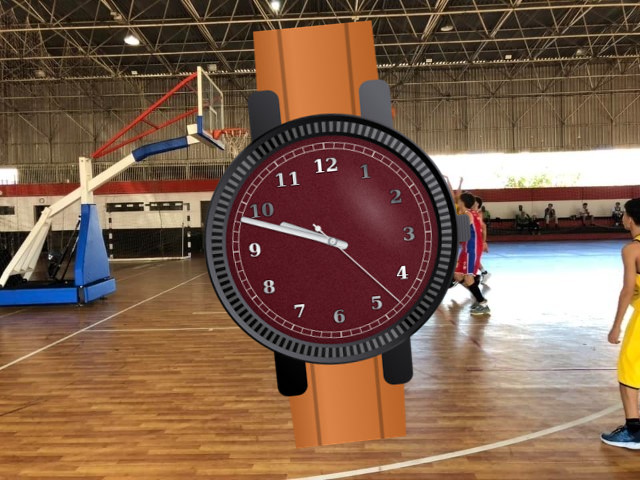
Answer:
9h48m23s
